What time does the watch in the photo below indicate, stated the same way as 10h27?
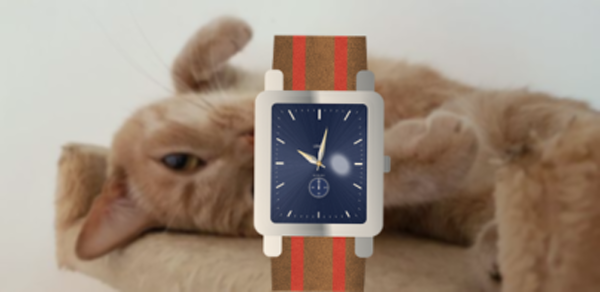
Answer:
10h02
